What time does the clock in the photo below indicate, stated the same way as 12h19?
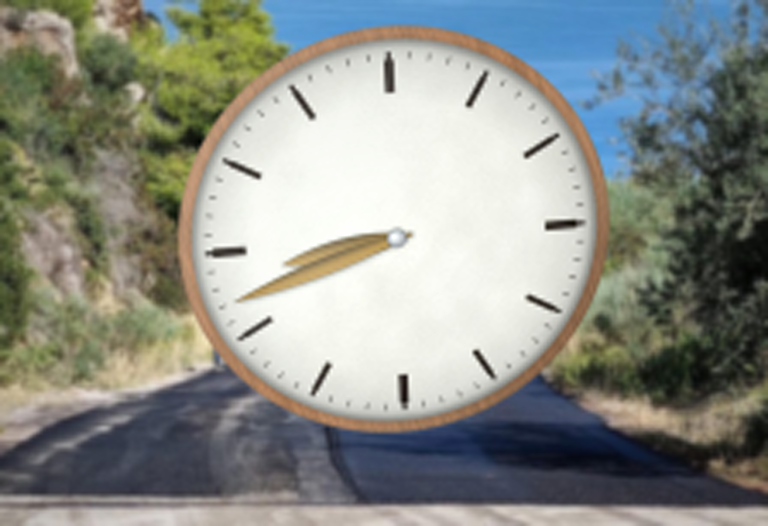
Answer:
8h42
